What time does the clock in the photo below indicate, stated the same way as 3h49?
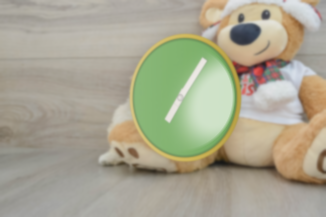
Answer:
7h06
